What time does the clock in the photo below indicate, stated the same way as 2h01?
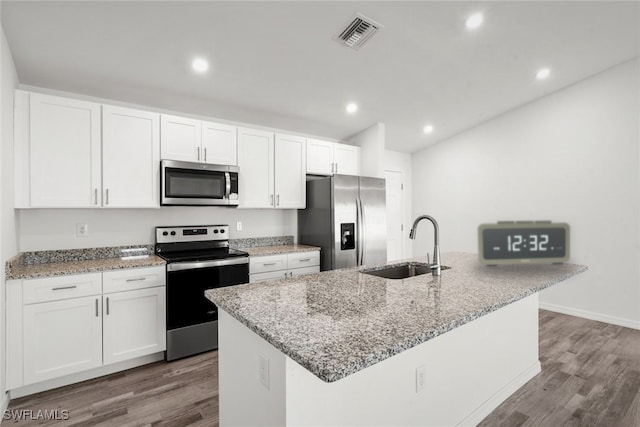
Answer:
12h32
